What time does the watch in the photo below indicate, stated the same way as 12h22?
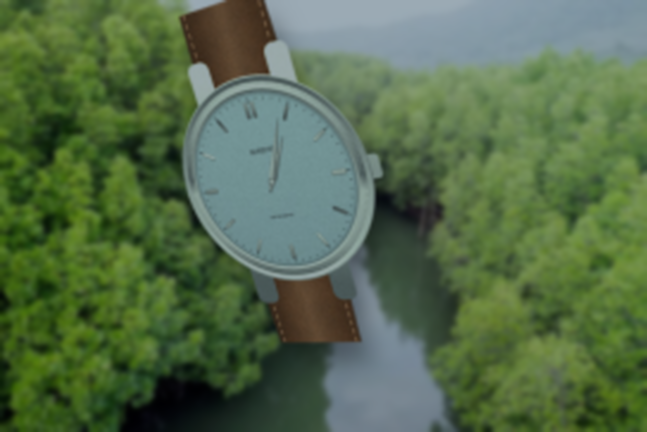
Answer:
1h04
